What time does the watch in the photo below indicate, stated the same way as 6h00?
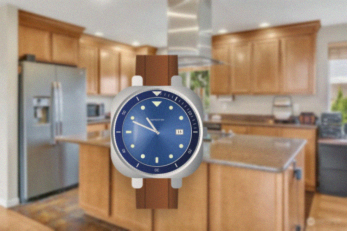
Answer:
10h49
